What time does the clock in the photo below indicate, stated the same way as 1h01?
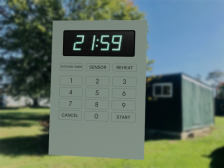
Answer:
21h59
